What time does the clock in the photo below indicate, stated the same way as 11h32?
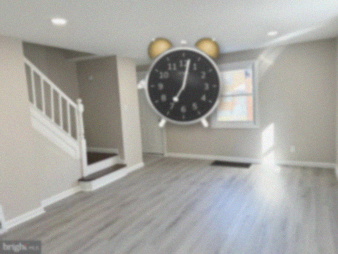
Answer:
7h02
